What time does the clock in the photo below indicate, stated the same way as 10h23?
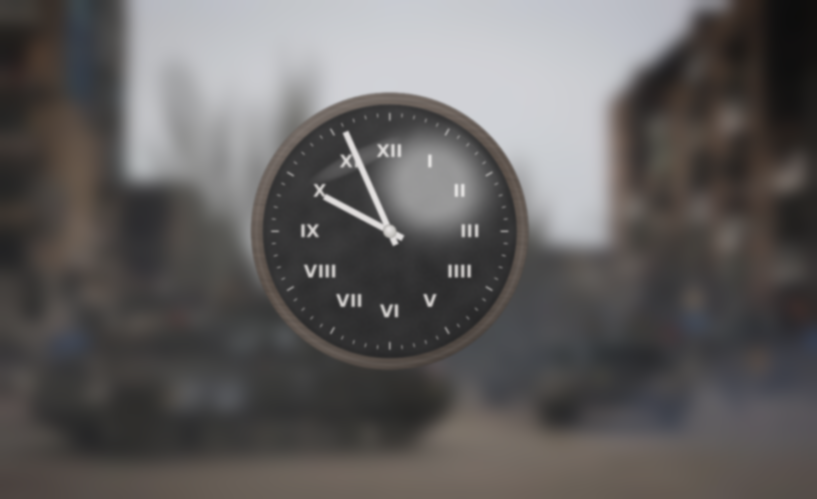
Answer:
9h56
